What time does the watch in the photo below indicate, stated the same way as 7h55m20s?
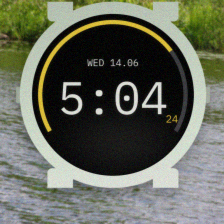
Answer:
5h04m24s
